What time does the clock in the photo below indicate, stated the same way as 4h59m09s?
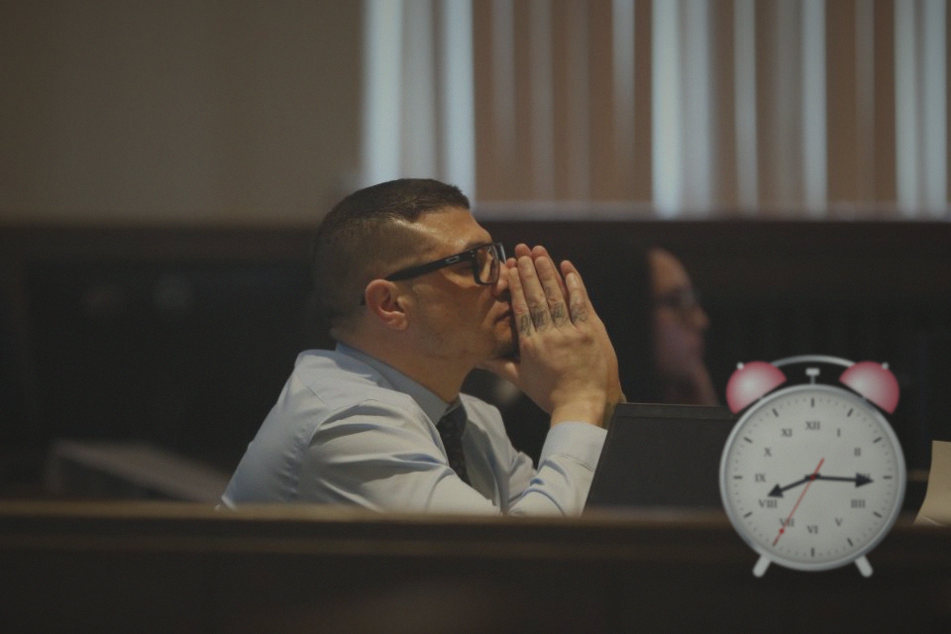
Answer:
8h15m35s
